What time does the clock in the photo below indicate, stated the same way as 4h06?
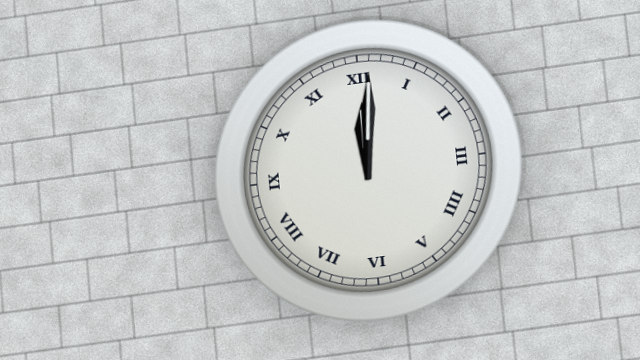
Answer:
12h01
